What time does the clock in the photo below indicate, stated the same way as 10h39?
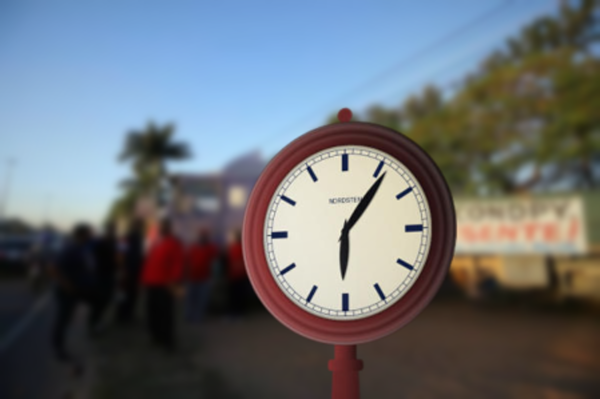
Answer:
6h06
